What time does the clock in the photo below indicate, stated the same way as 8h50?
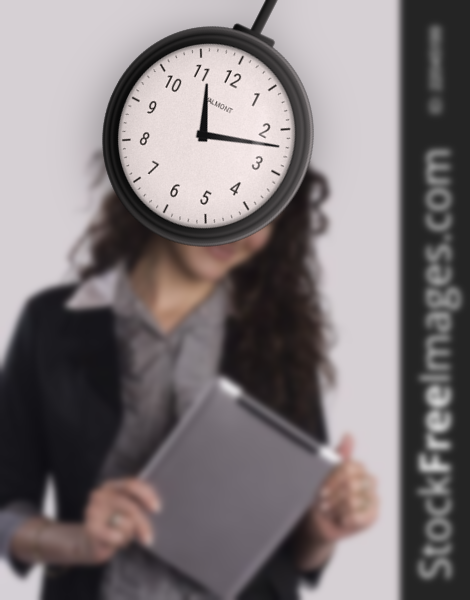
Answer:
11h12
